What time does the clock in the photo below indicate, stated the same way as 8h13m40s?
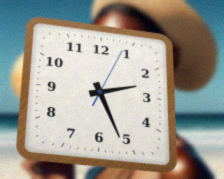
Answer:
2h26m04s
